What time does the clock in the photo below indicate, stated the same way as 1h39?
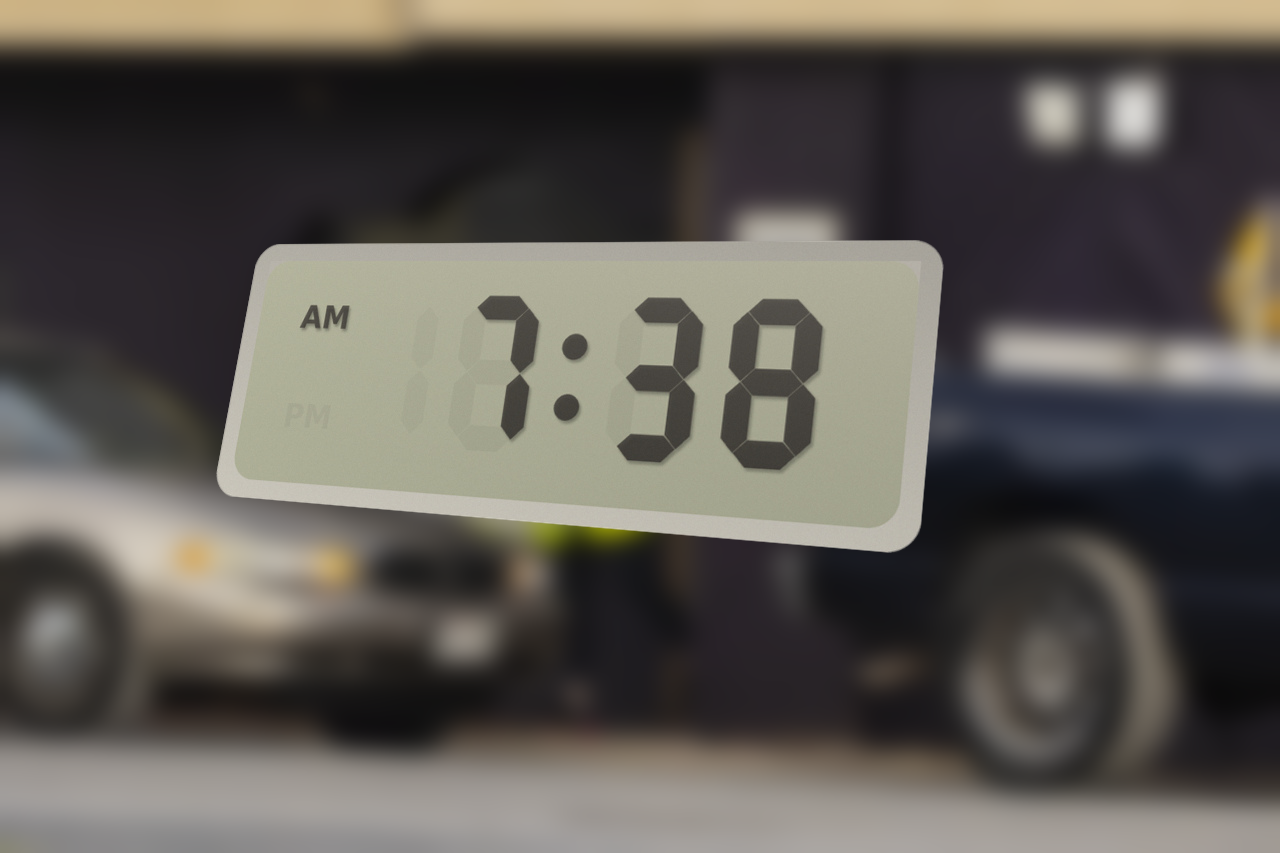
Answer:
7h38
